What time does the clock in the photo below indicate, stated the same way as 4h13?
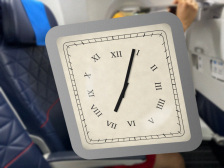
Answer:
7h04
